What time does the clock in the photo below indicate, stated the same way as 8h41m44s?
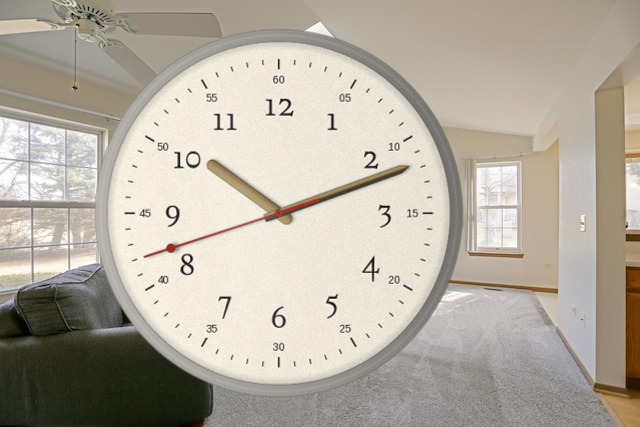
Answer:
10h11m42s
